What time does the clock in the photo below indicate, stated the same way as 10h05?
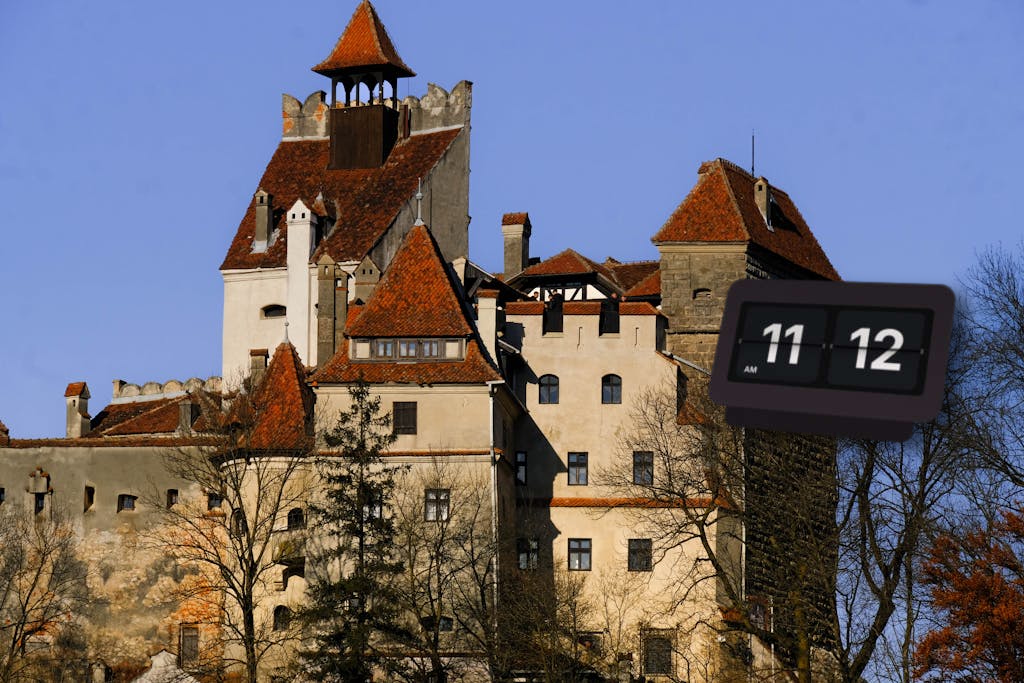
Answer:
11h12
